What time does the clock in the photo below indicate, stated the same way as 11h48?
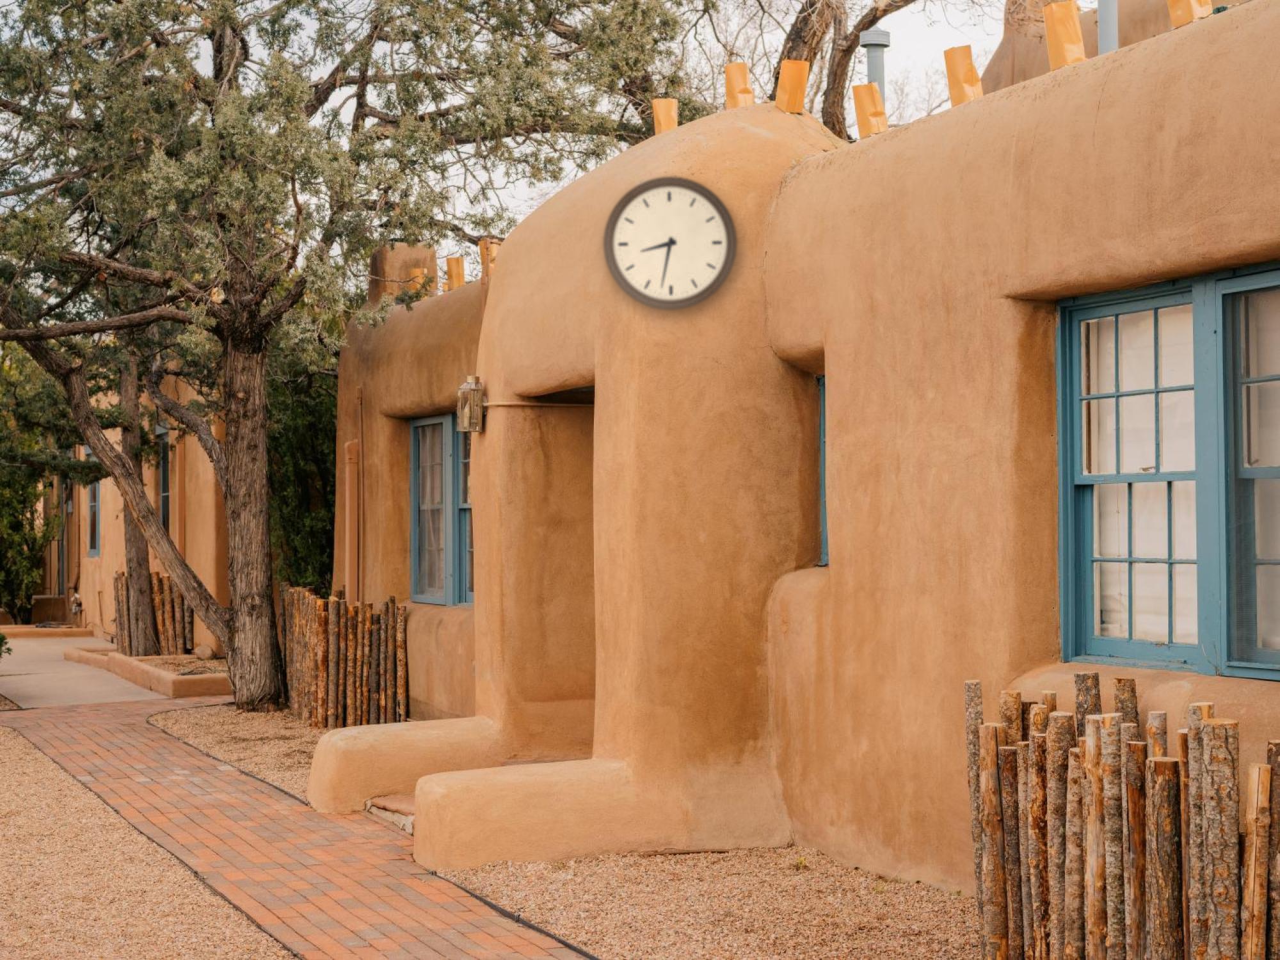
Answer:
8h32
